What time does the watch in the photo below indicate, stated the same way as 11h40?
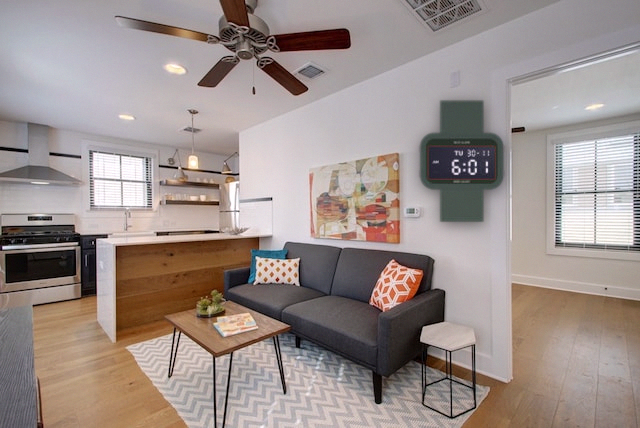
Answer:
6h01
